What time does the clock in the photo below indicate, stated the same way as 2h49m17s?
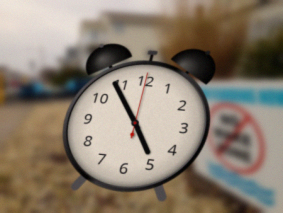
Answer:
4h54m00s
